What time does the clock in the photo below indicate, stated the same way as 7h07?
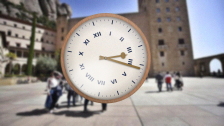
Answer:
3h21
